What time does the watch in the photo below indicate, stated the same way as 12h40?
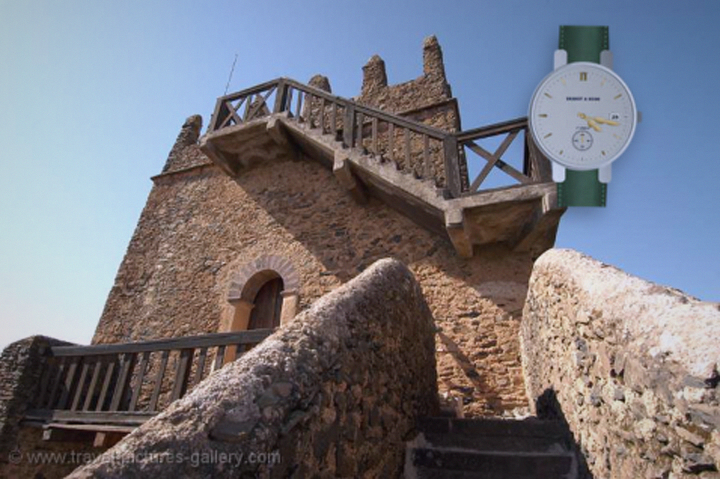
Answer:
4h17
